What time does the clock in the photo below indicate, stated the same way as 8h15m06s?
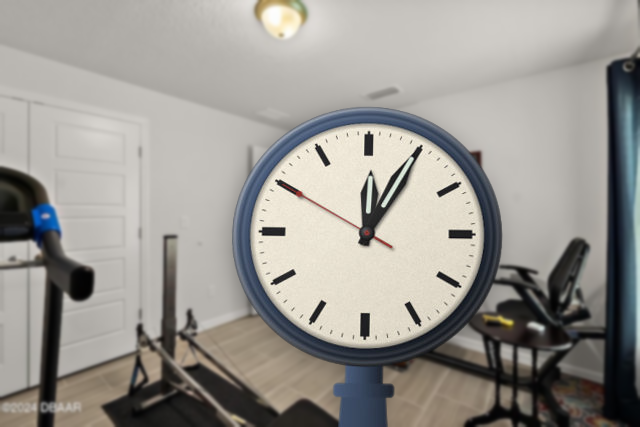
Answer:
12h04m50s
